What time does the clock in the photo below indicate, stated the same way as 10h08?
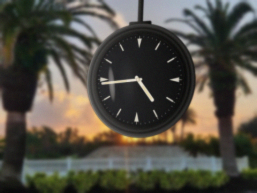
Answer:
4h44
